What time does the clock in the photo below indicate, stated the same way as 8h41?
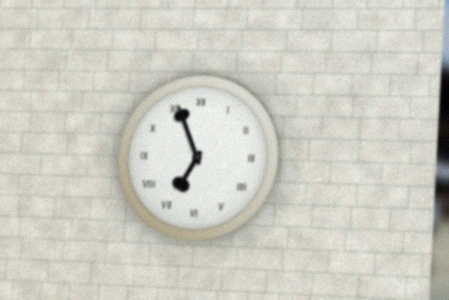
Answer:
6h56
